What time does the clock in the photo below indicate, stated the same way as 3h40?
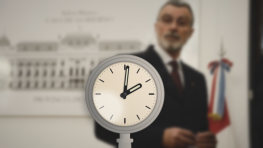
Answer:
2h01
